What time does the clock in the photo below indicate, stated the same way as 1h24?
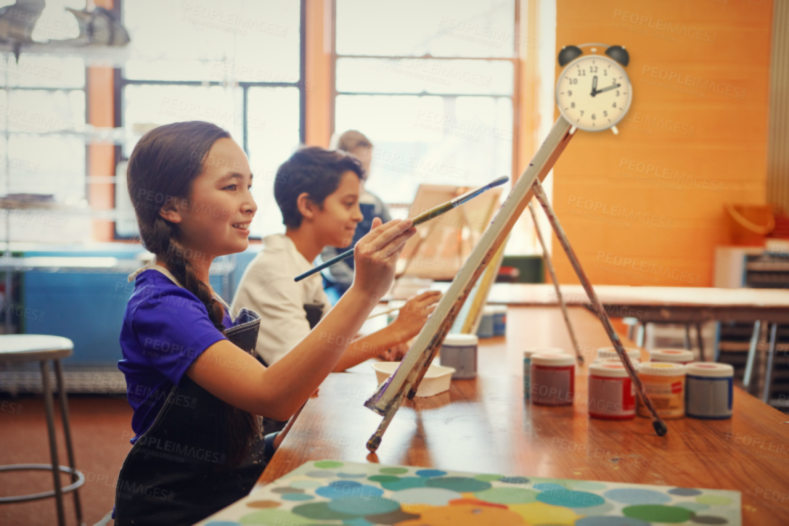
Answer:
12h12
